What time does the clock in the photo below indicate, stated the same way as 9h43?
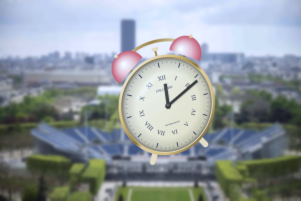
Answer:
12h11
